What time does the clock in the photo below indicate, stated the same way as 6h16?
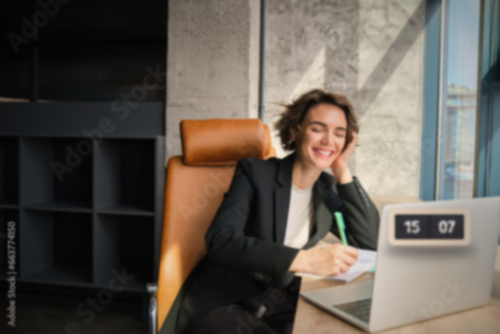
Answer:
15h07
